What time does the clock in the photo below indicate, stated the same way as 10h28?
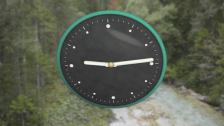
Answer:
9h14
